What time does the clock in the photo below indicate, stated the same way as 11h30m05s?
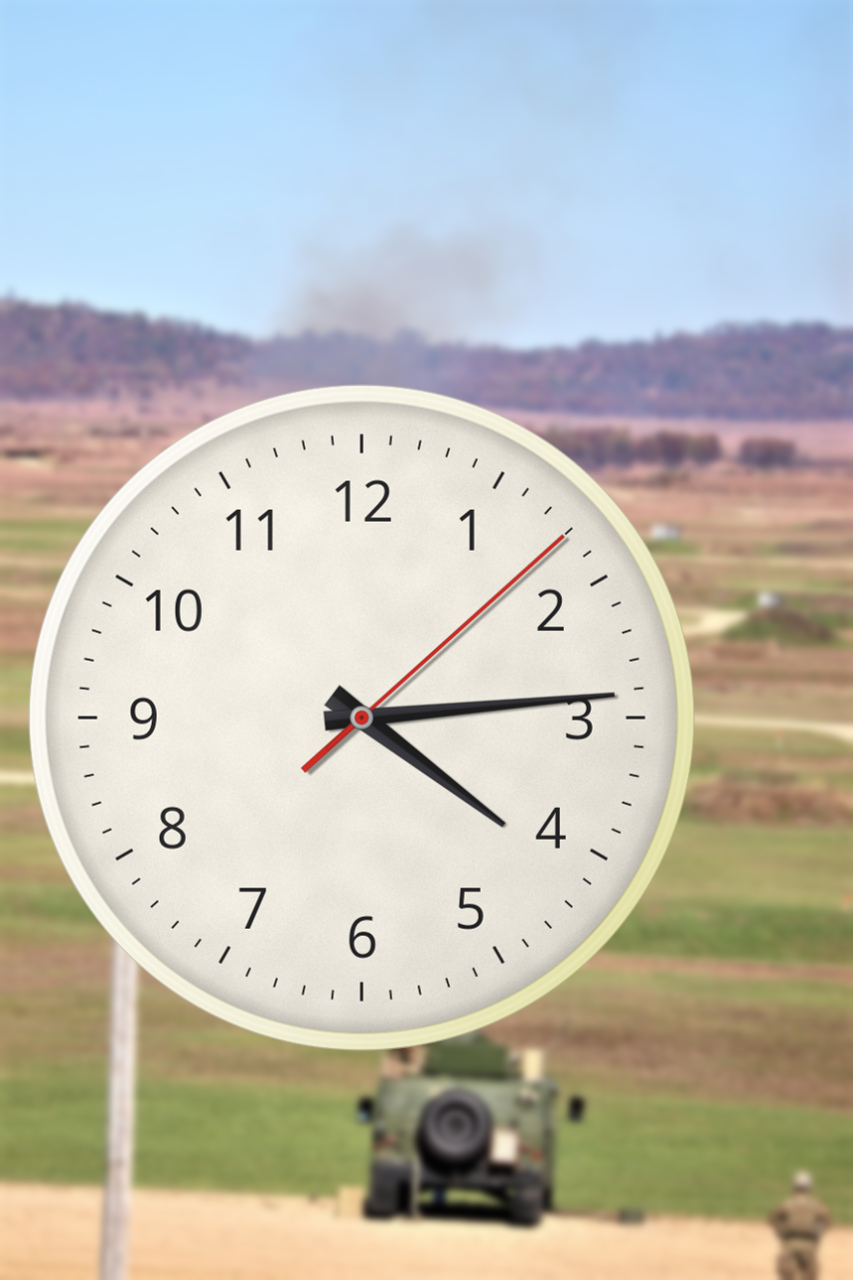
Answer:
4h14m08s
